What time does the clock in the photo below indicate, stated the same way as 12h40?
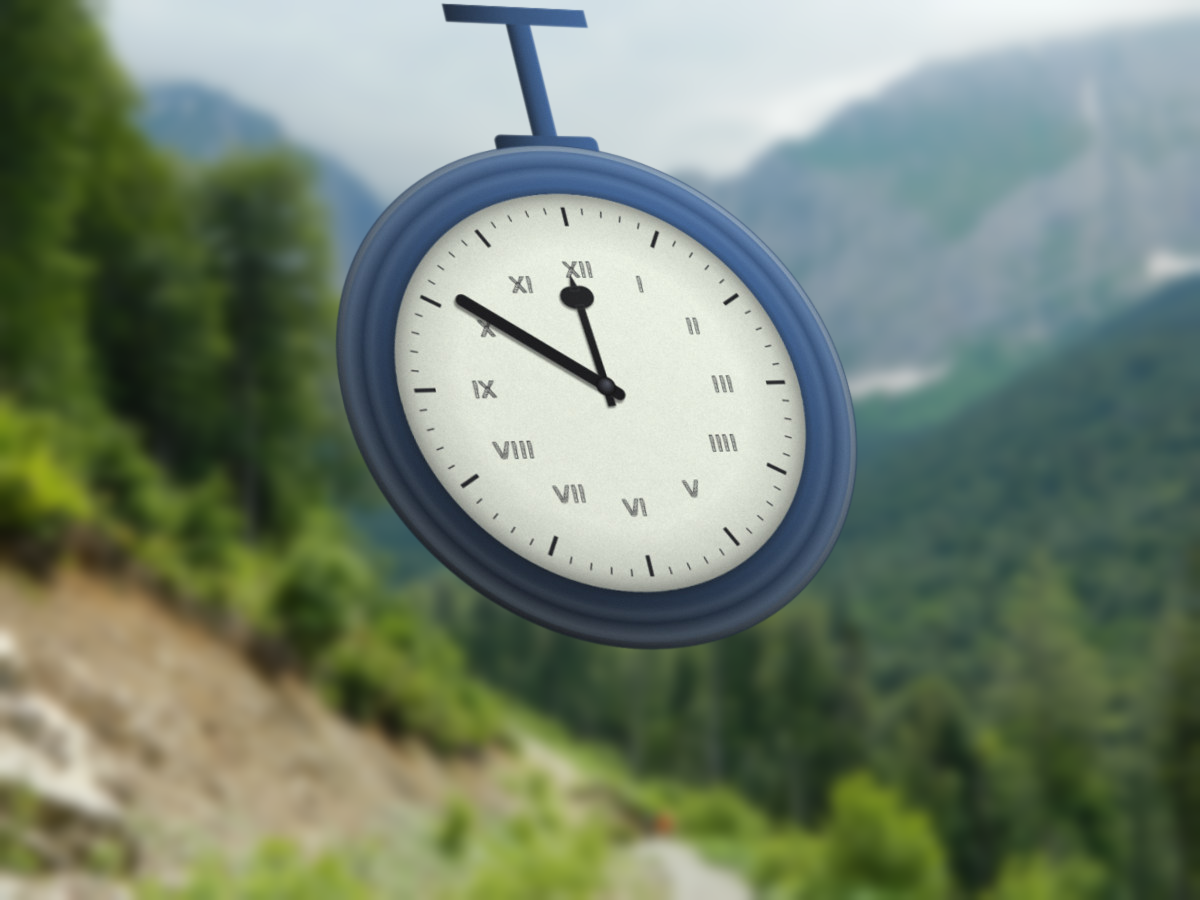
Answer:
11h51
